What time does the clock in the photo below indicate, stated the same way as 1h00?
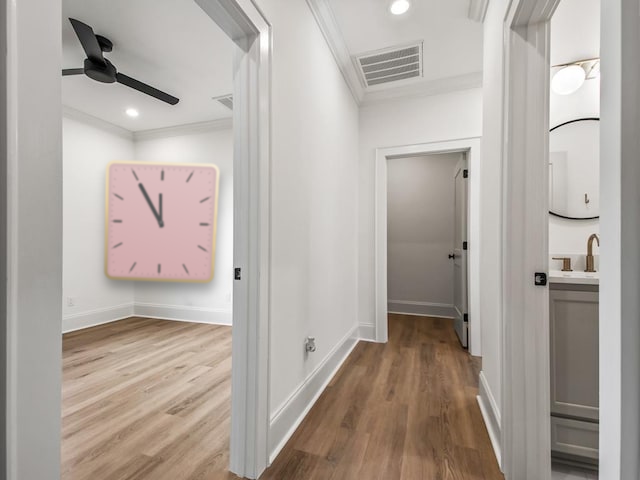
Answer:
11h55
